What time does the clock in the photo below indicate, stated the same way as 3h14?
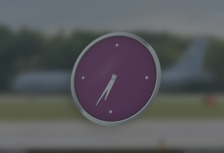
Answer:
6h35
